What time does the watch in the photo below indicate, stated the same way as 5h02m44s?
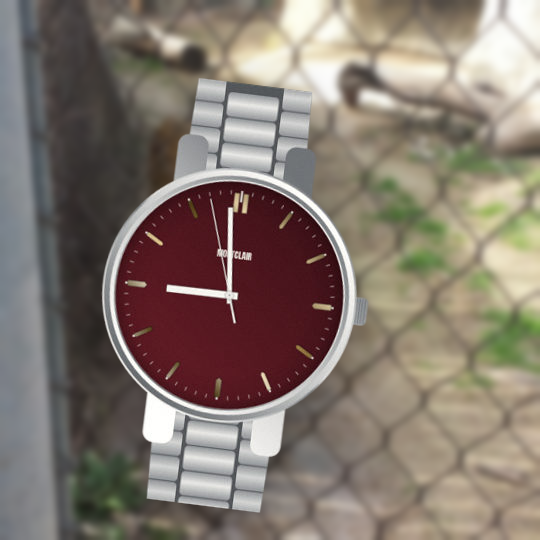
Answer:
8h58m57s
